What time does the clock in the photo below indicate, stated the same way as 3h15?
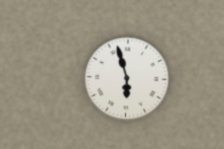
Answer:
5h57
